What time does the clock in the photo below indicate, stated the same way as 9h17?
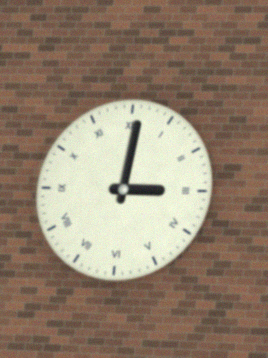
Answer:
3h01
